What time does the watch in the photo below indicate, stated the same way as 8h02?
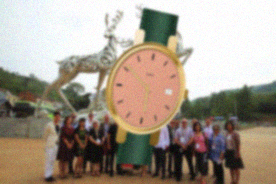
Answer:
5h51
